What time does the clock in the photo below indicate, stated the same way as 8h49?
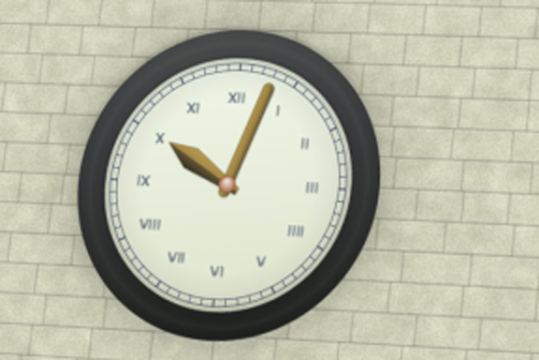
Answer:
10h03
